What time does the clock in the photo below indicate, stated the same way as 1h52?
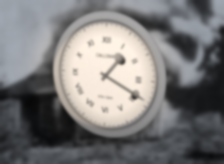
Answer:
1h19
